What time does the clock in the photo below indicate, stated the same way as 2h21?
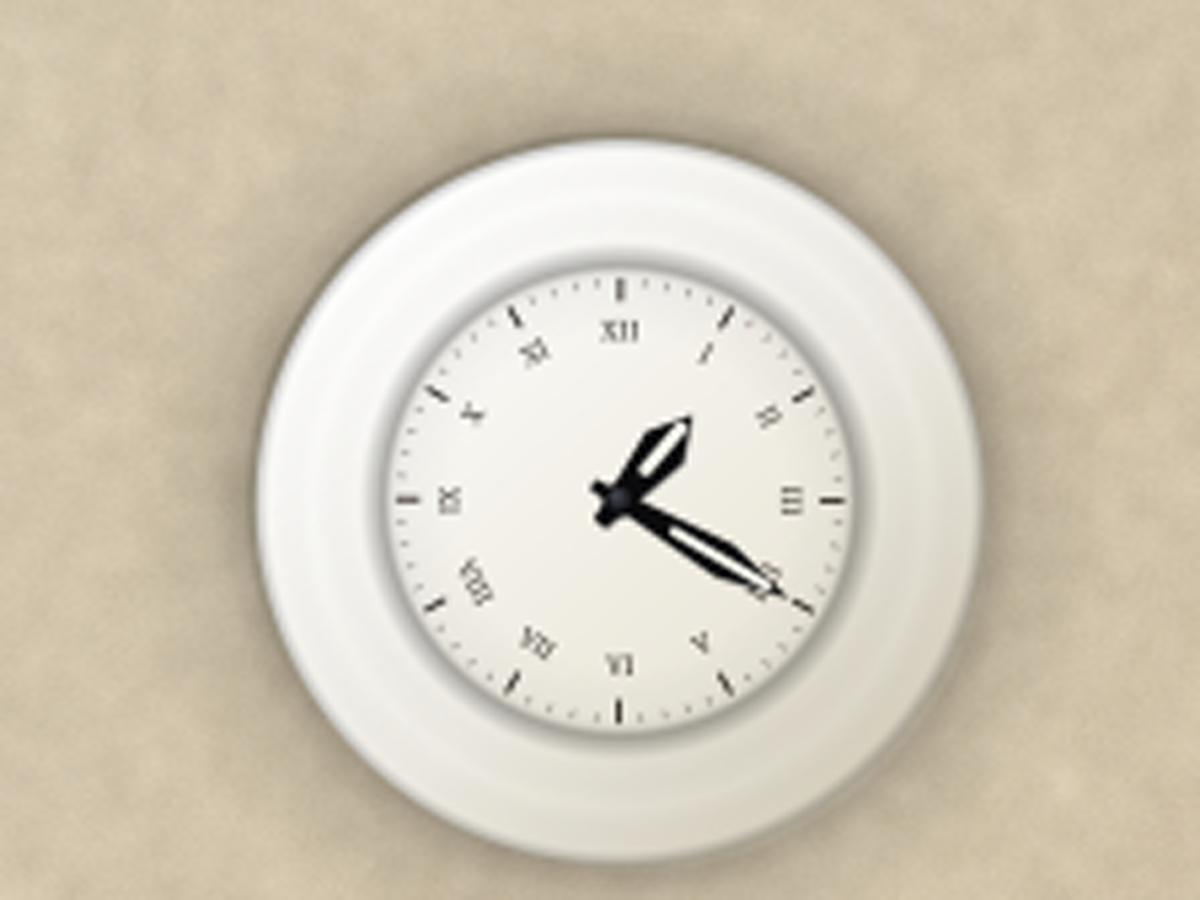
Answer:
1h20
